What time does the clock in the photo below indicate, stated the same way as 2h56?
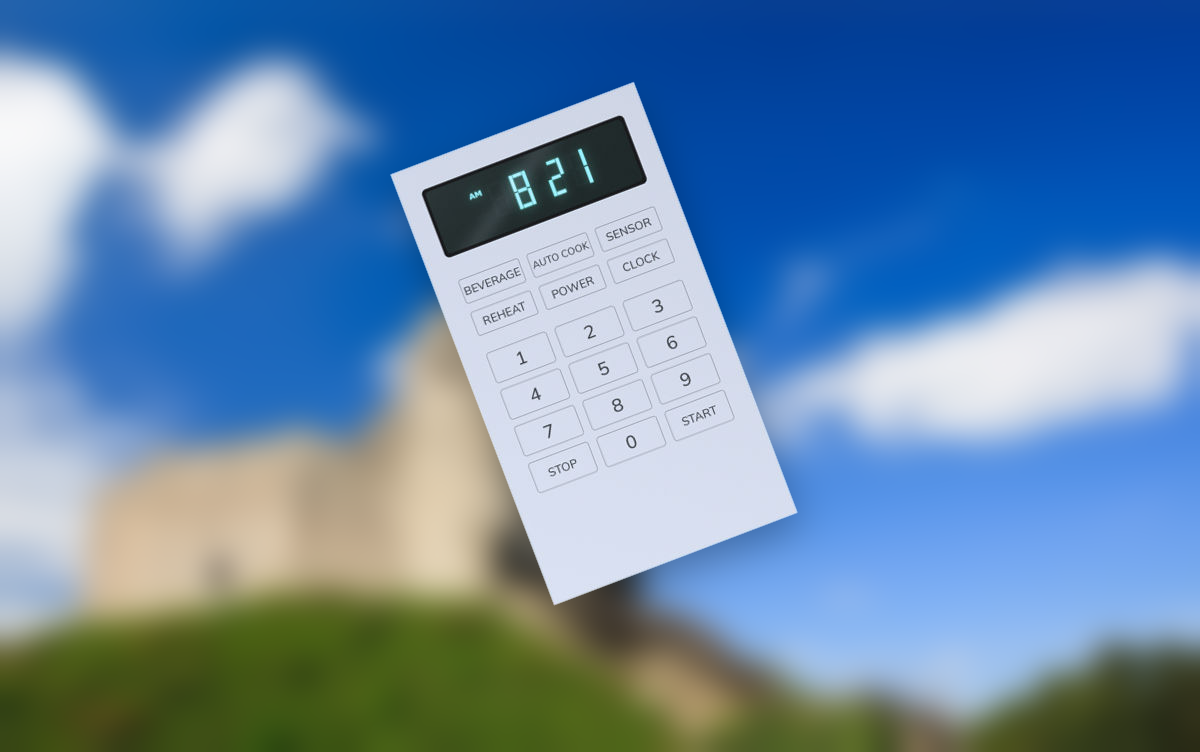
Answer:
8h21
